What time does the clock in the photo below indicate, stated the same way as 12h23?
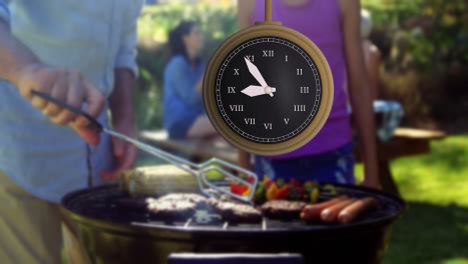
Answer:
8h54
